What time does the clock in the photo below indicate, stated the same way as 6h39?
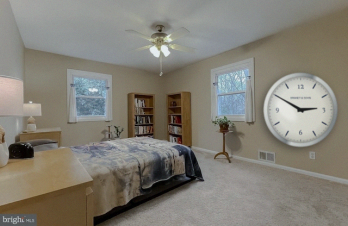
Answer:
2h50
